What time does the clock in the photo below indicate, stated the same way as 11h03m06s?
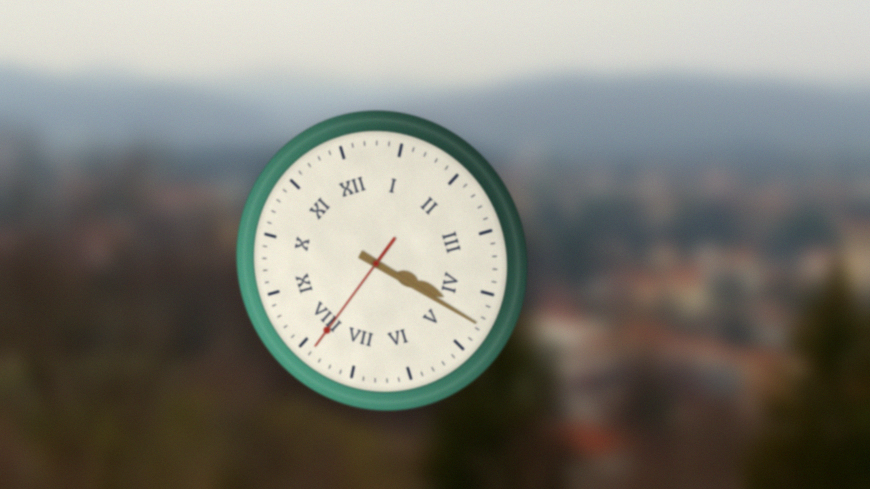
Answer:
4h22m39s
